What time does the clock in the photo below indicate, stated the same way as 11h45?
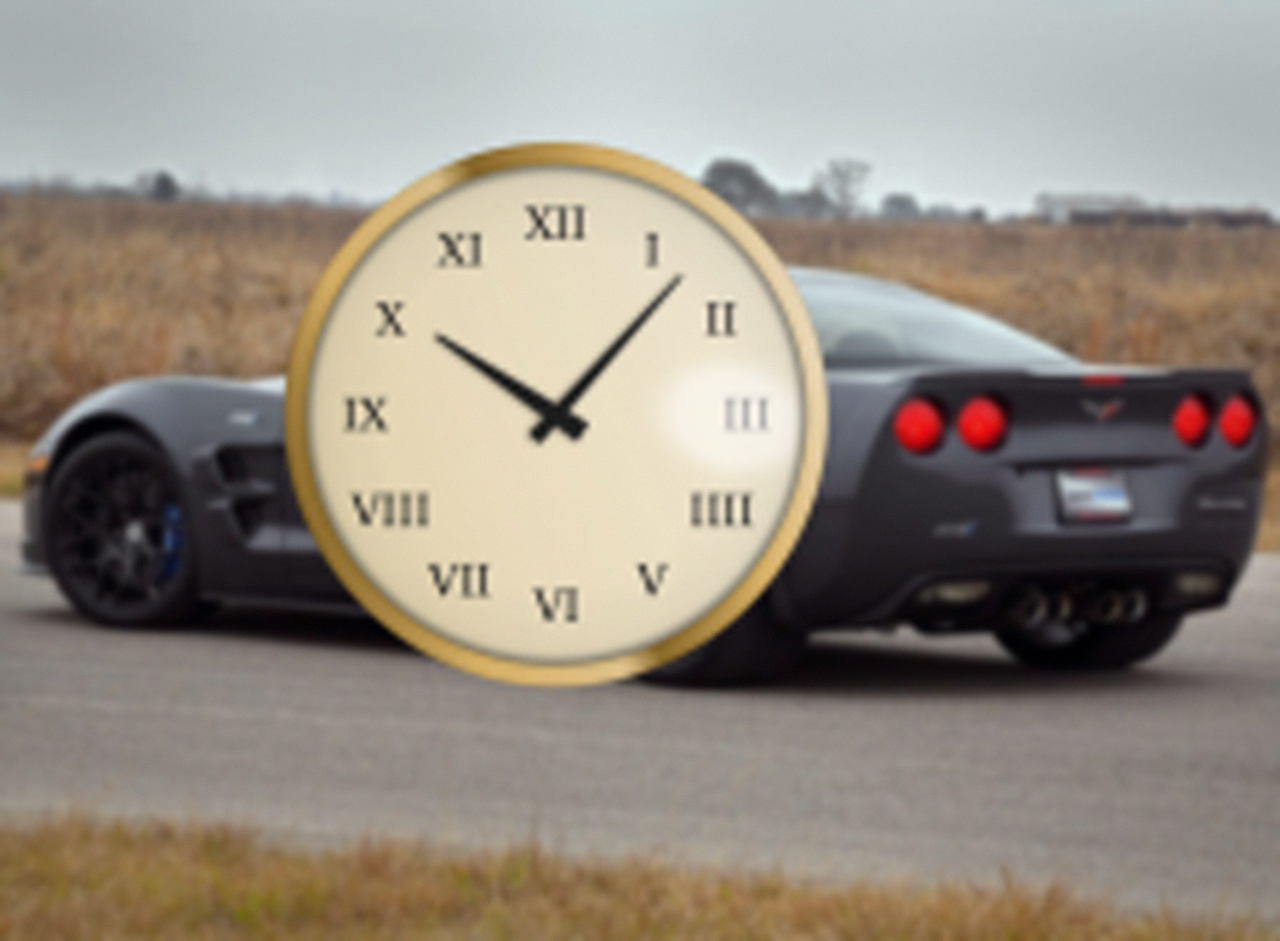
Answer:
10h07
